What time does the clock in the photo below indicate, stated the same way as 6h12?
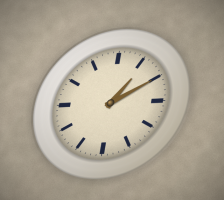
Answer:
1h10
